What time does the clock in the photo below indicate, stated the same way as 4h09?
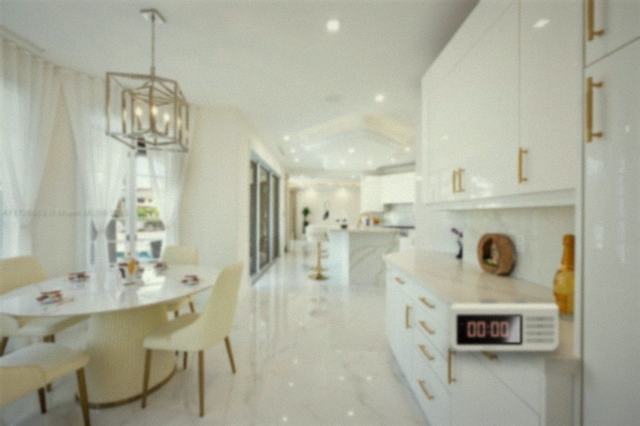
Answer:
0h00
